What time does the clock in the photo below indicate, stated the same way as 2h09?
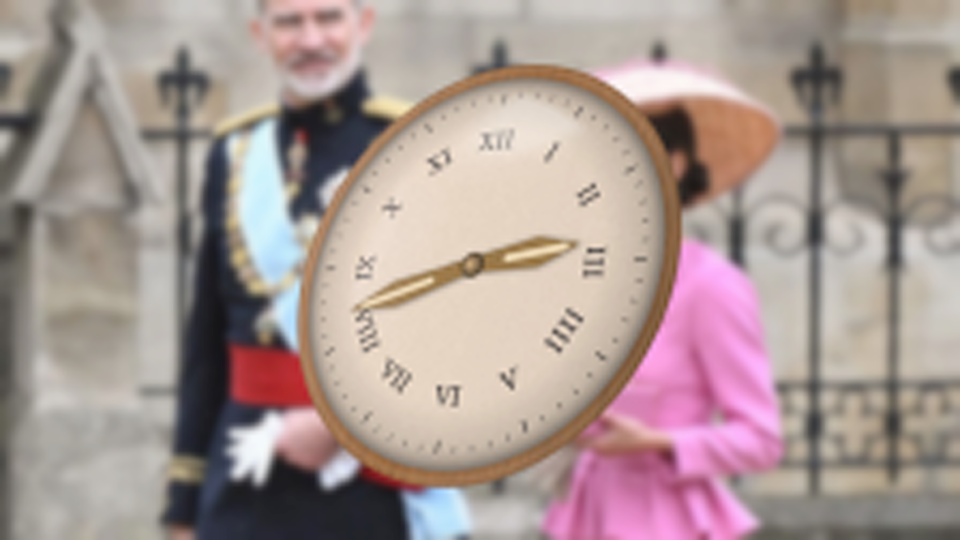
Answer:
2h42
